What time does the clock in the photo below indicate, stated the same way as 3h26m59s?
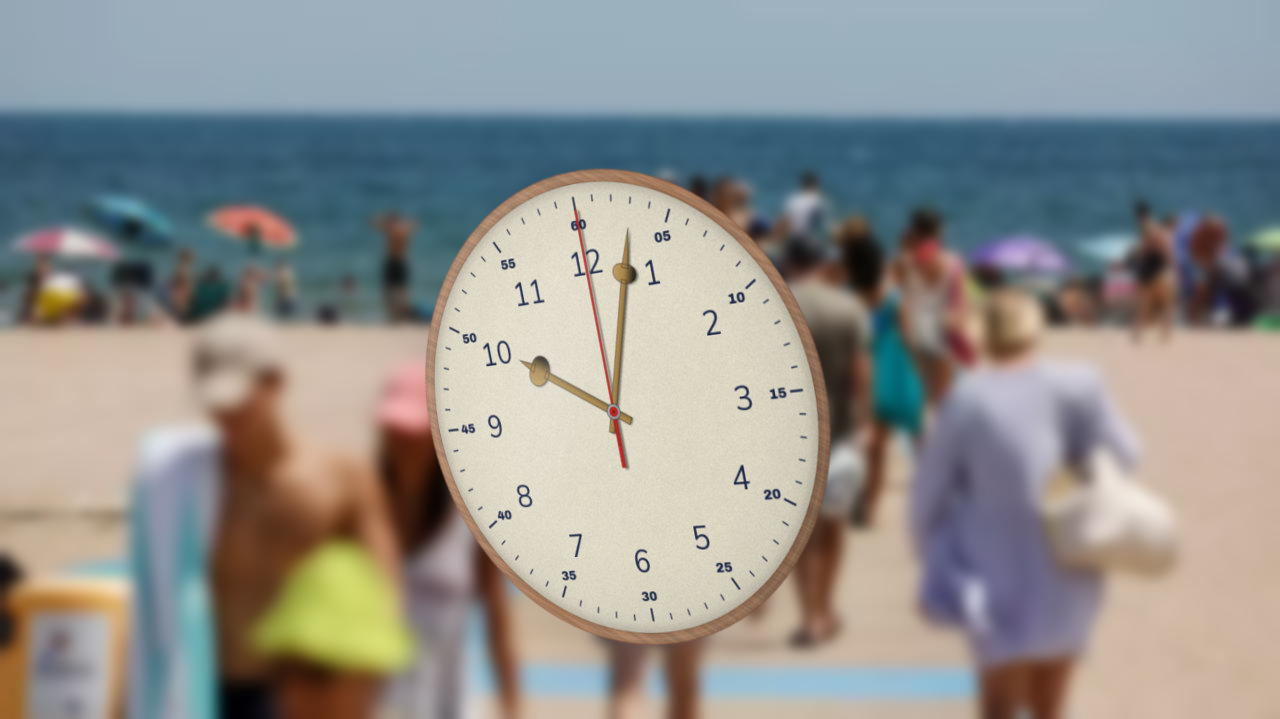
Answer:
10h03m00s
